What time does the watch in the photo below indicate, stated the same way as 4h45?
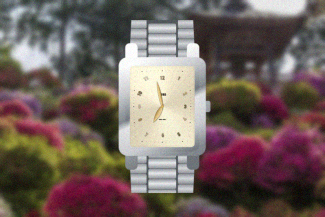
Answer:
6h58
